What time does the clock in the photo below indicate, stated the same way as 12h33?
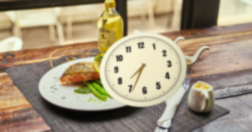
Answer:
7h34
